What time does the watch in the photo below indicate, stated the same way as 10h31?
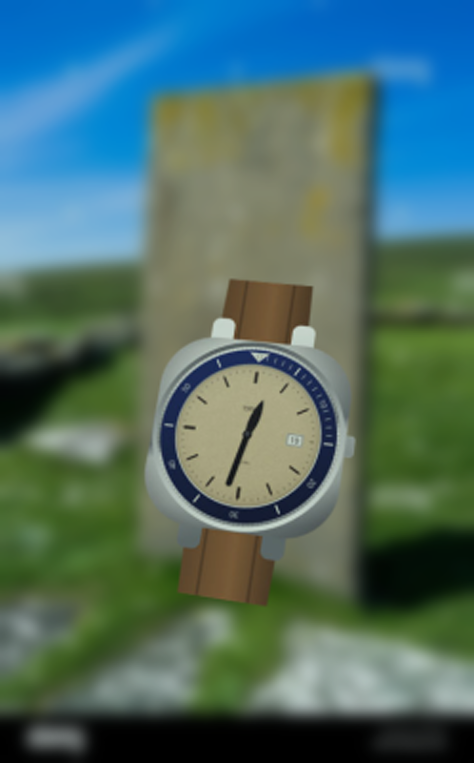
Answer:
12h32
